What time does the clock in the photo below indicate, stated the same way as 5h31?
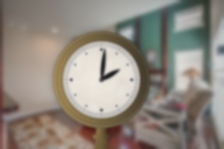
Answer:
2h01
